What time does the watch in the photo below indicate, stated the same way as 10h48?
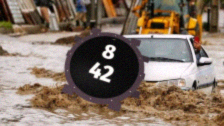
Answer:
8h42
